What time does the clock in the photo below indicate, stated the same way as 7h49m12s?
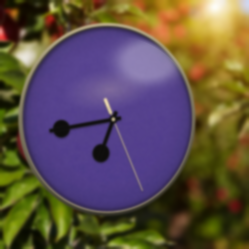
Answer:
6h43m26s
